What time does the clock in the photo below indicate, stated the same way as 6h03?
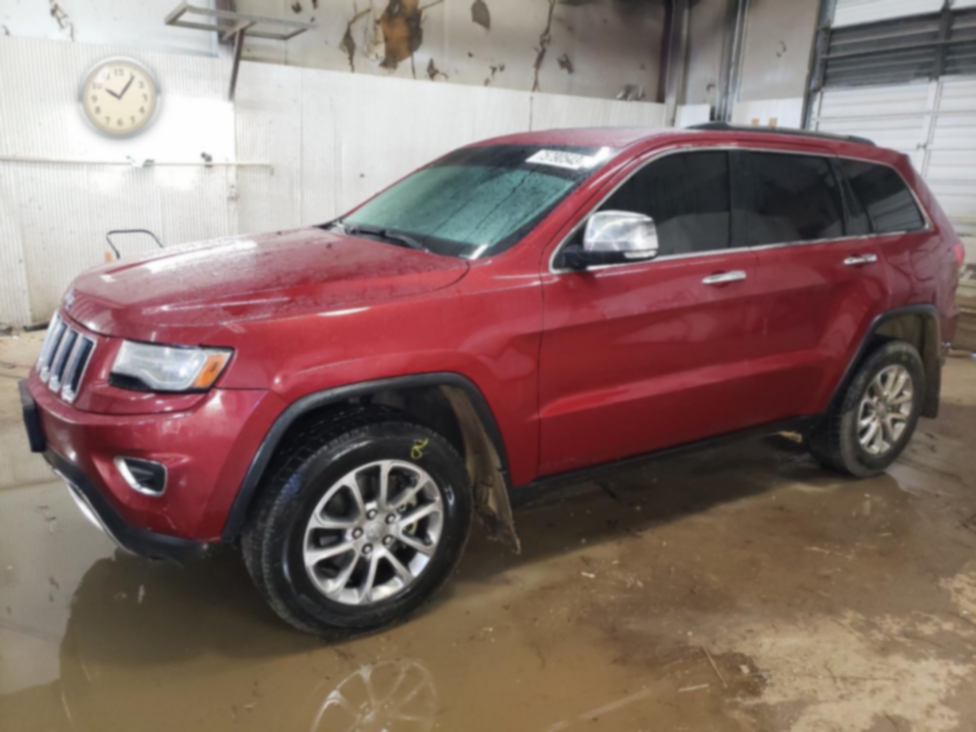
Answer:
10h06
